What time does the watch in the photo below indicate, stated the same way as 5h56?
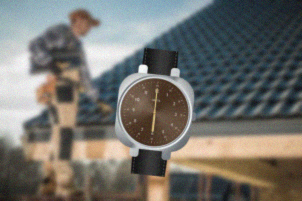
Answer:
6h00
